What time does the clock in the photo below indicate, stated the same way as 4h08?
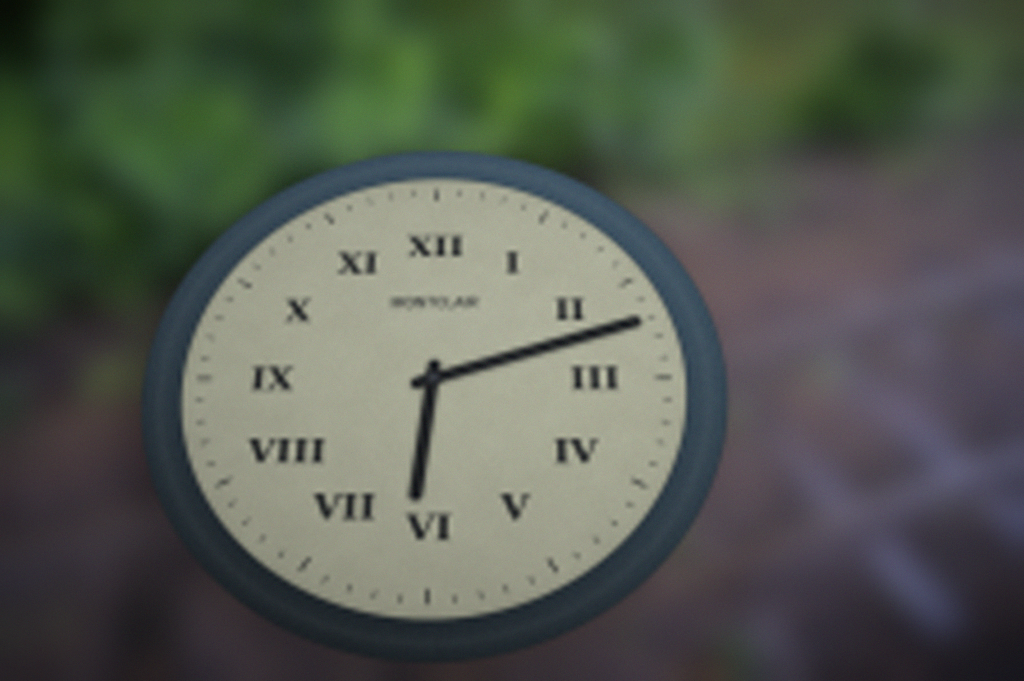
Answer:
6h12
